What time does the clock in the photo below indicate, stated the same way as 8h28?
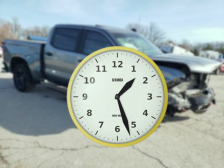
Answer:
1h27
